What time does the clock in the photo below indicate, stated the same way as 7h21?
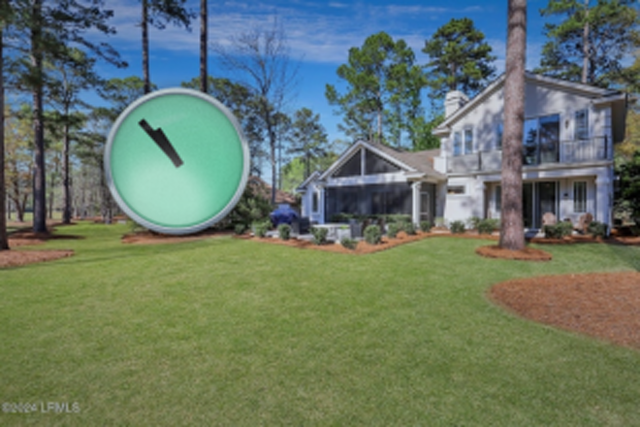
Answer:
10h53
